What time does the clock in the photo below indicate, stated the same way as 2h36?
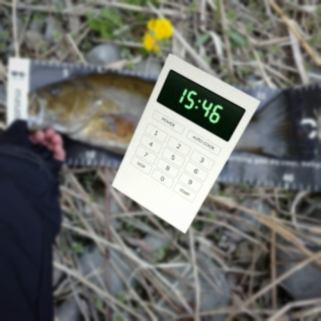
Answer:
15h46
